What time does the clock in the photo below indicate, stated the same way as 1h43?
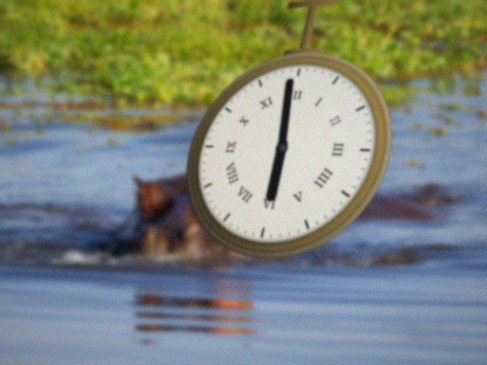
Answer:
5h59
